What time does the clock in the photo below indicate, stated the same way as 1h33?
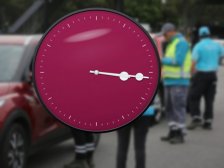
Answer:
3h16
